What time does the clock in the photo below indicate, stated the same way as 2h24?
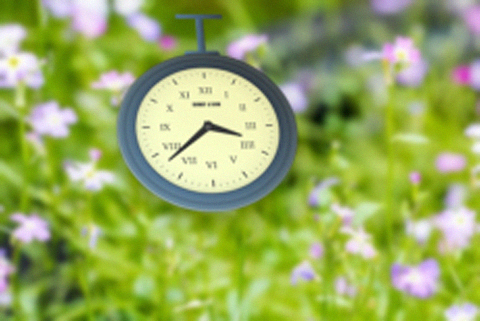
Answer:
3h38
